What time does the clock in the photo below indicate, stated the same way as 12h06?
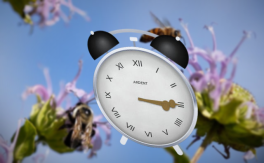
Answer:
3h15
